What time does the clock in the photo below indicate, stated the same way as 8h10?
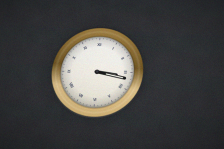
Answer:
3h17
